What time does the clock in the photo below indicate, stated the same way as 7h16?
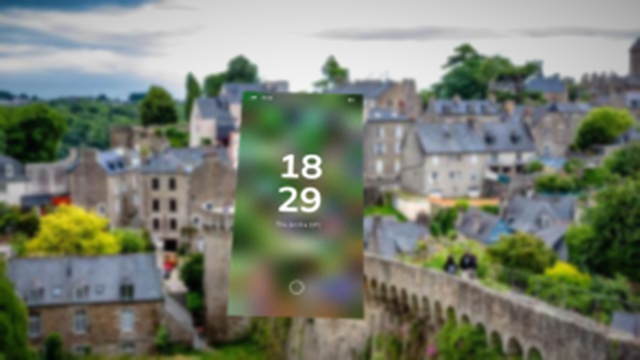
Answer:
18h29
